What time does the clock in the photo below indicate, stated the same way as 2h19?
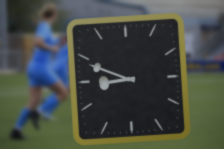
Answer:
8h49
